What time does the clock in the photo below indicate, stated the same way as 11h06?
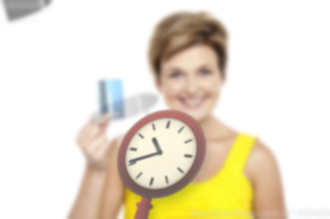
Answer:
10h41
